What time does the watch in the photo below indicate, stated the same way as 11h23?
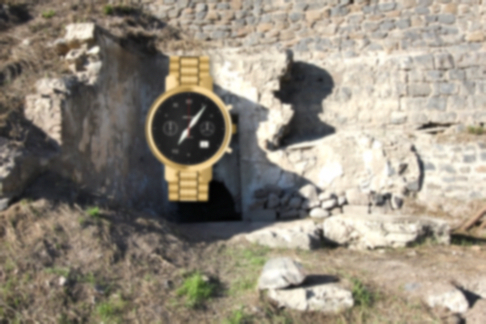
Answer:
7h06
